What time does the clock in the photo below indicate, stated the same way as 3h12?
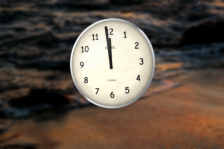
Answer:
11h59
